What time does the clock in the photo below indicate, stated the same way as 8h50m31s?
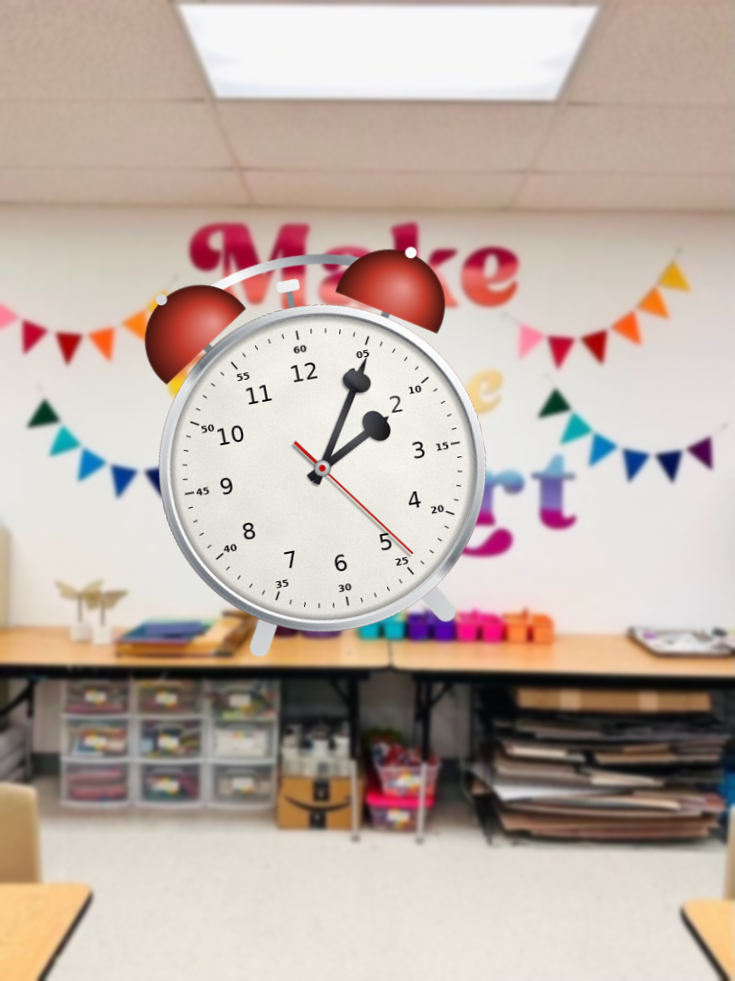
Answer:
2h05m24s
